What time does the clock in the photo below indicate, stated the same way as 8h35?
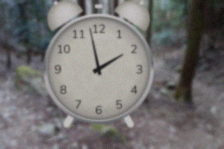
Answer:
1h58
